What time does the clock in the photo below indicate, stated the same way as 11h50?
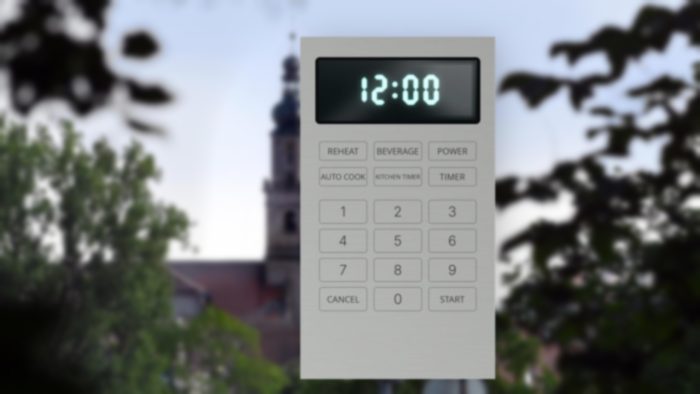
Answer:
12h00
